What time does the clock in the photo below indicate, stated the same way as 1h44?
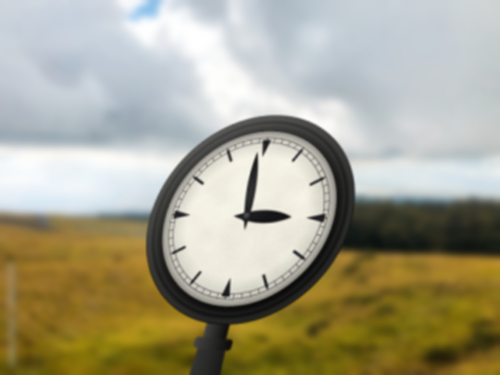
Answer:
2h59
